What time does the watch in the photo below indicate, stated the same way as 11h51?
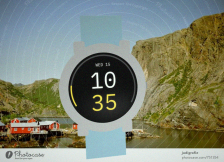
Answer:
10h35
